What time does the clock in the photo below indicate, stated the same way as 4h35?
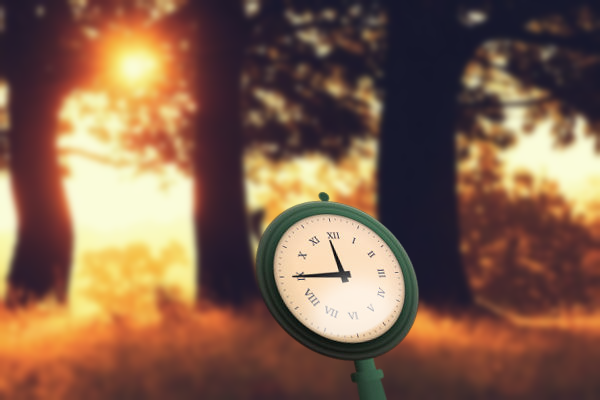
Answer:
11h45
